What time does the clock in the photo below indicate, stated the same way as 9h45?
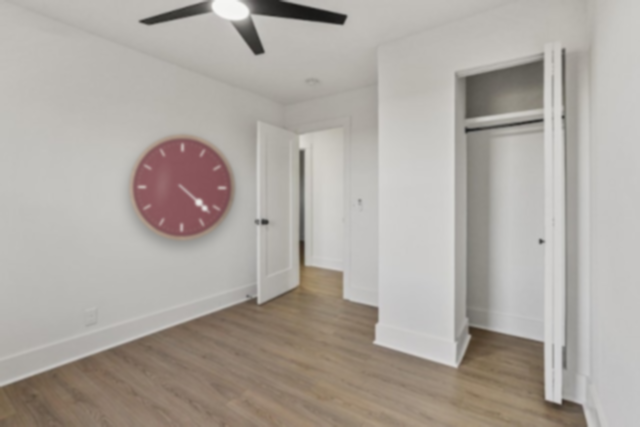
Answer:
4h22
